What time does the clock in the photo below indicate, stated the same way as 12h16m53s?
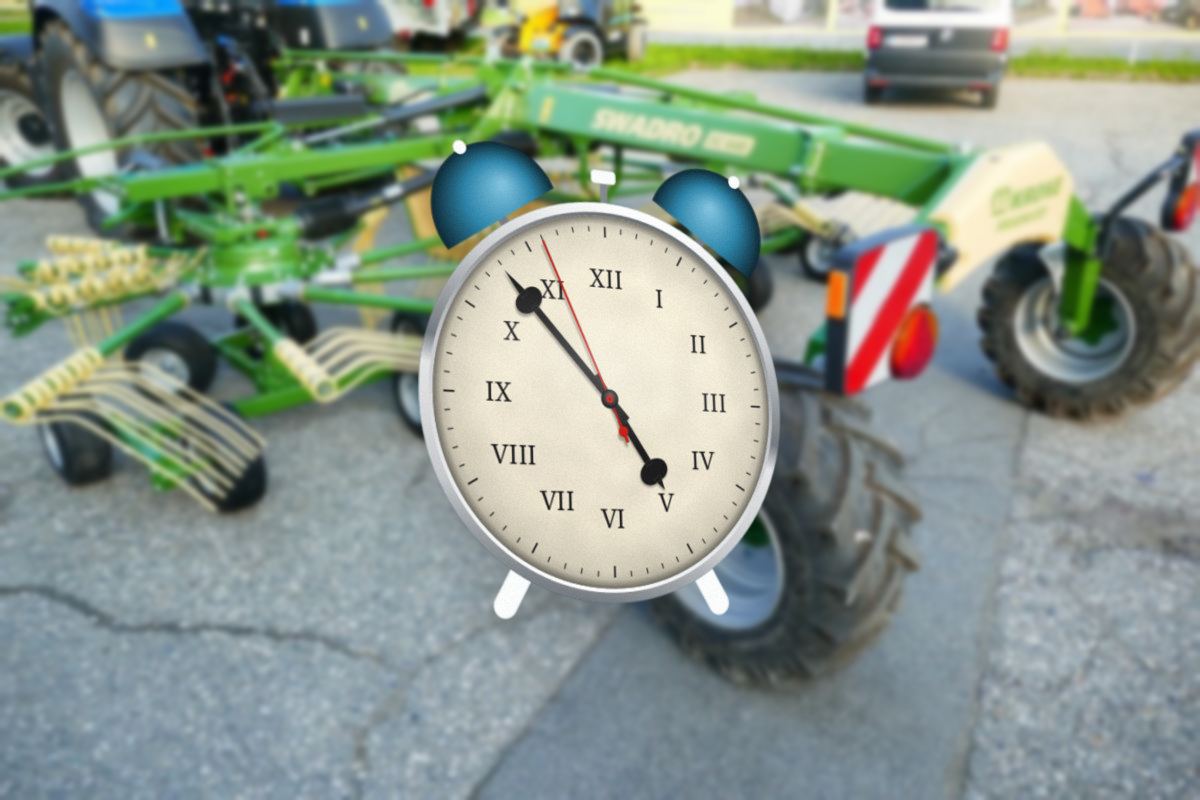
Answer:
4h52m56s
